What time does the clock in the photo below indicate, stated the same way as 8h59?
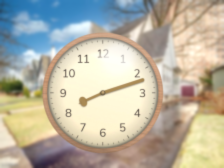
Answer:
8h12
